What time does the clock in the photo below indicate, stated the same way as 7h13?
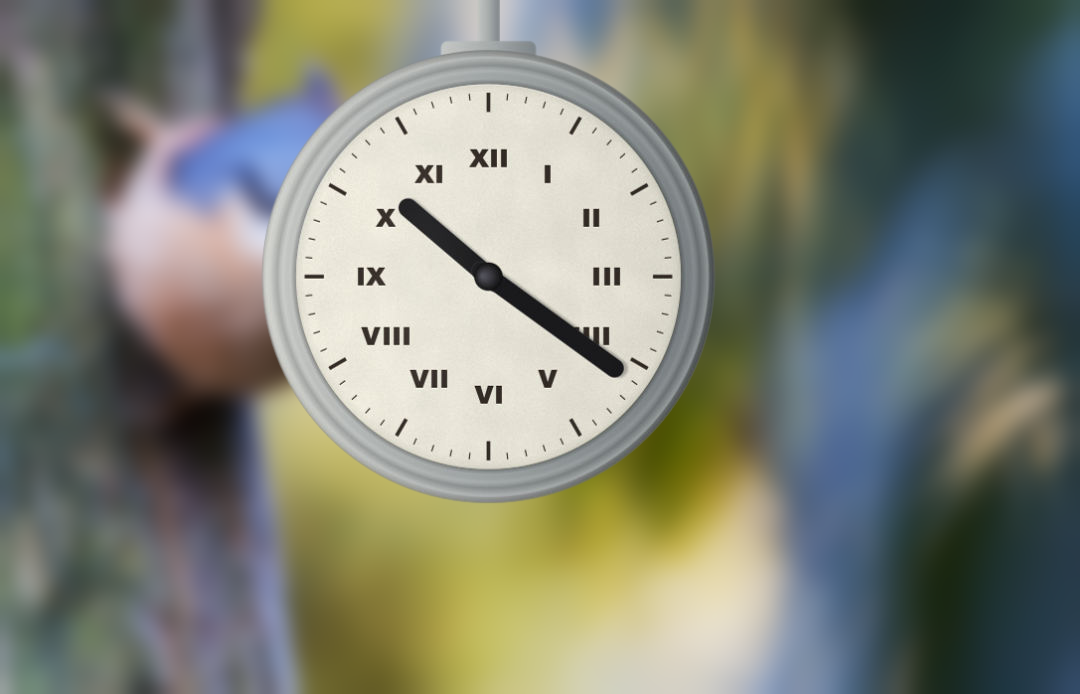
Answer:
10h21
